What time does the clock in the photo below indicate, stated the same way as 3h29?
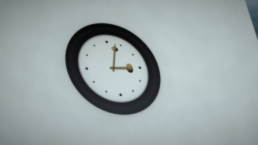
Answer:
3h03
